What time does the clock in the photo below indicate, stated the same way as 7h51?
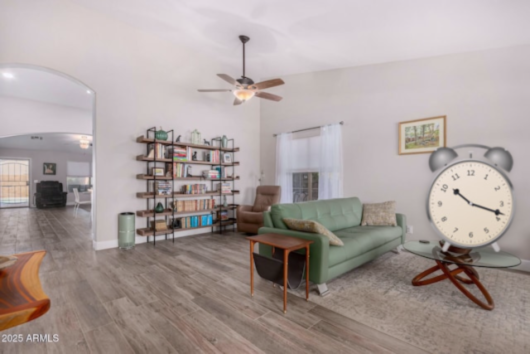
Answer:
10h18
